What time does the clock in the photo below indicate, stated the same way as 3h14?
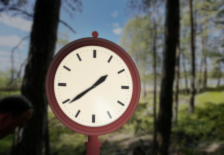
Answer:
1h39
